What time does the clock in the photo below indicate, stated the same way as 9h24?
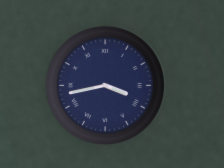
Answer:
3h43
